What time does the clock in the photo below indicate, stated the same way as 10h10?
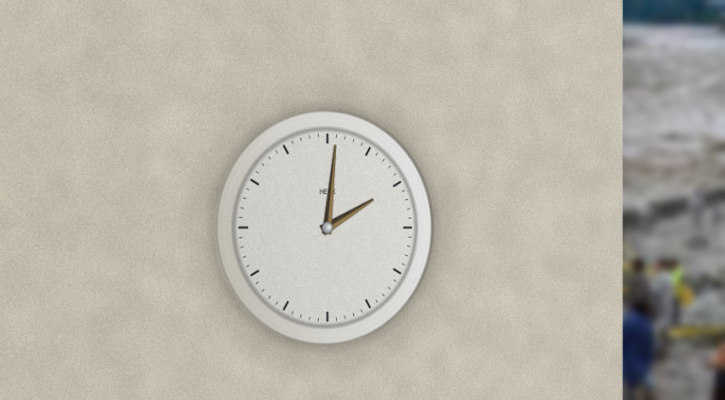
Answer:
2h01
